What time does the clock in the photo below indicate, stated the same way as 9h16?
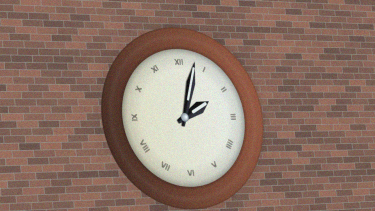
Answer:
2h03
